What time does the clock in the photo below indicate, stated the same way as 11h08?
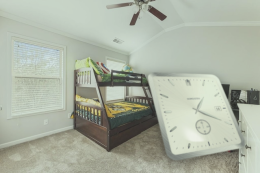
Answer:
1h20
